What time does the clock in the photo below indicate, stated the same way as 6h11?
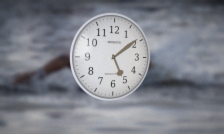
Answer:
5h09
